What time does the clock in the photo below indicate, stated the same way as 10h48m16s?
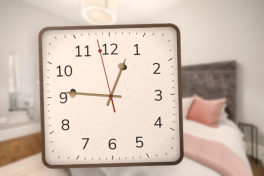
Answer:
12h45m58s
